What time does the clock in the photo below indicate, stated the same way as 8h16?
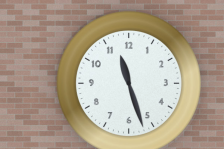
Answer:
11h27
